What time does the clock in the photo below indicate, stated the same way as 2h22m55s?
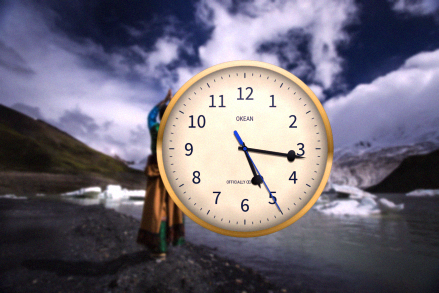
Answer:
5h16m25s
